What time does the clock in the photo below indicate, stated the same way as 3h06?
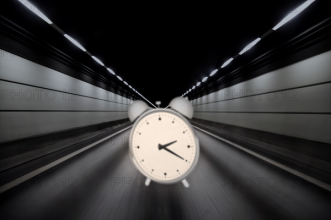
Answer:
2h20
